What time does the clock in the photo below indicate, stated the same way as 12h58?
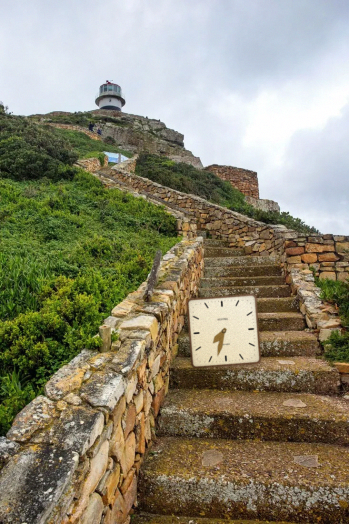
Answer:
7h33
